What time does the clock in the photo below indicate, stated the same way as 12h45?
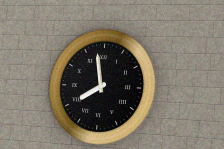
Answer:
7h58
